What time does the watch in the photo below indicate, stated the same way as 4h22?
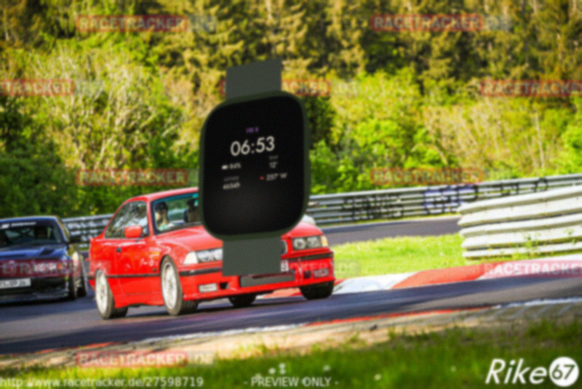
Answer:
6h53
